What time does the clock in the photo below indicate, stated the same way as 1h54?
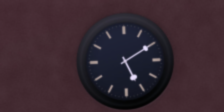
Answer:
5h10
